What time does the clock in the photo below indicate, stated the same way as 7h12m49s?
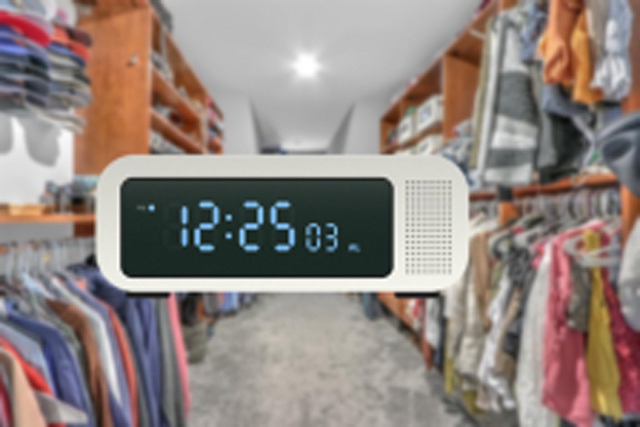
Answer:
12h25m03s
